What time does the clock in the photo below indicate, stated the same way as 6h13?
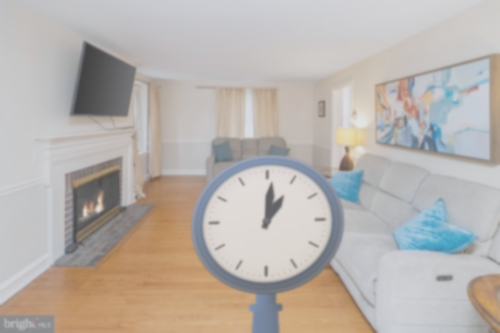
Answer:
1h01
